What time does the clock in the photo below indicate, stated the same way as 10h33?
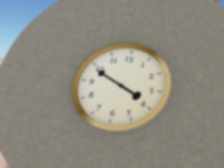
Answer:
3h49
